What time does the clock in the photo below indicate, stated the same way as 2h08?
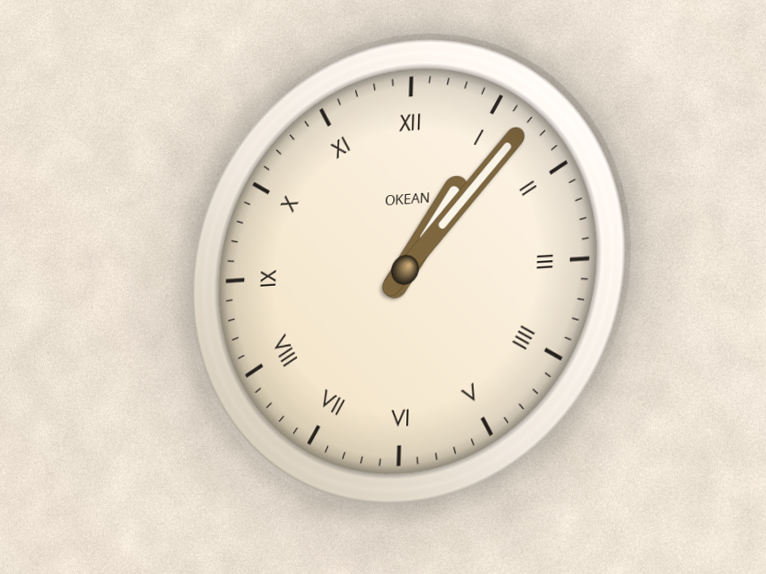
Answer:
1h07
